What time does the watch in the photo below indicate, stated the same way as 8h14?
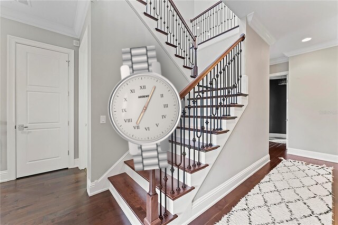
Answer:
7h05
